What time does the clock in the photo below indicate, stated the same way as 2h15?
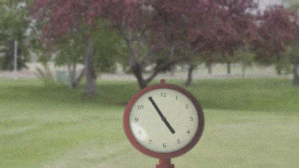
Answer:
4h55
